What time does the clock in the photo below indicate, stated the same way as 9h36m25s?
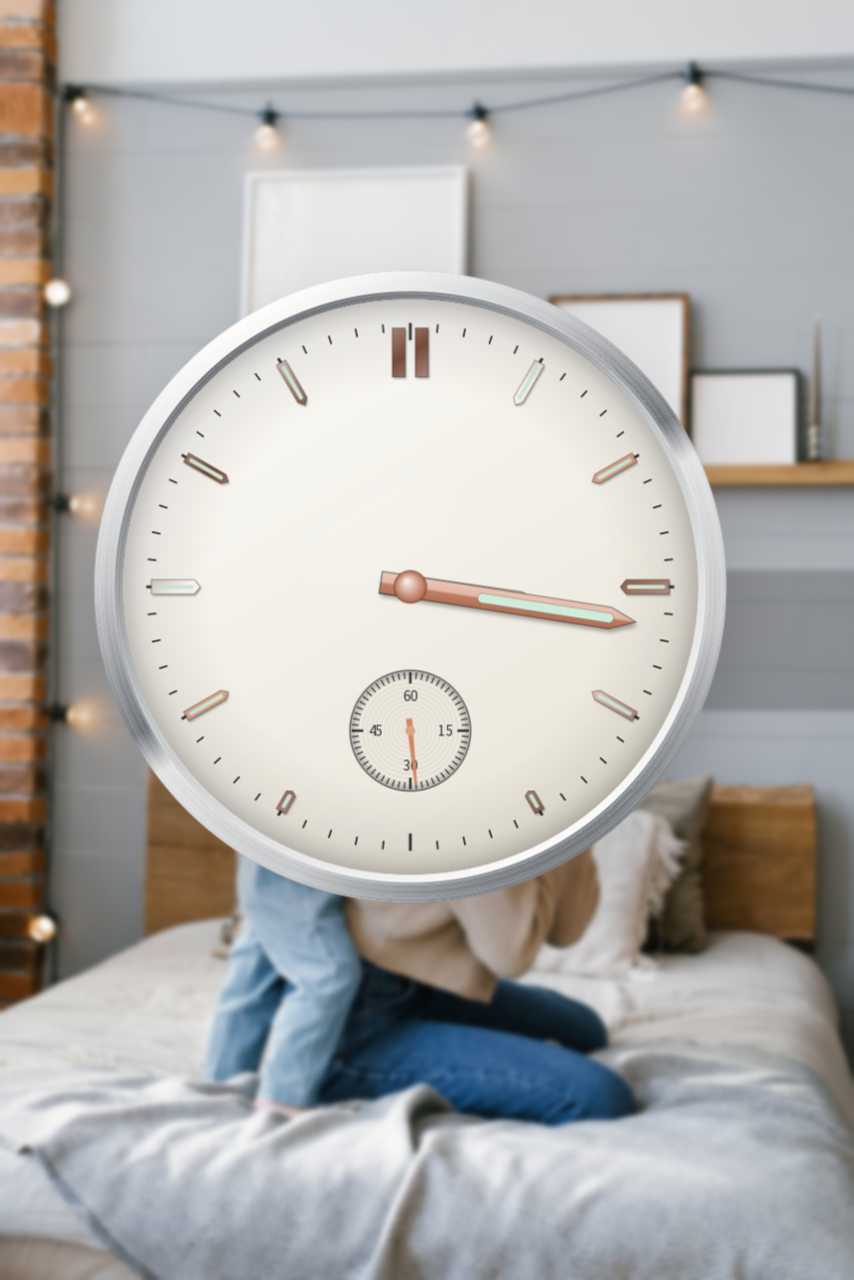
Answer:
3h16m29s
